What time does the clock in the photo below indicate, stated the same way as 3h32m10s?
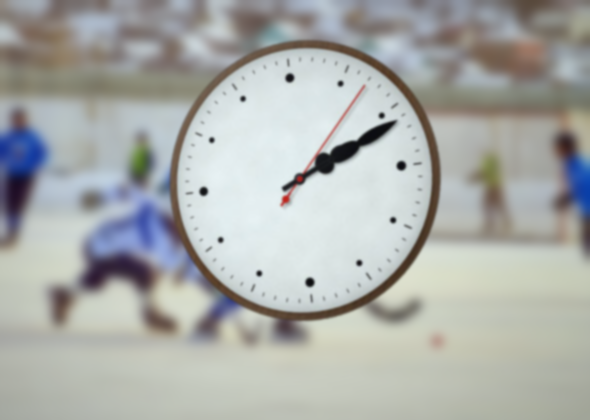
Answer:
2h11m07s
